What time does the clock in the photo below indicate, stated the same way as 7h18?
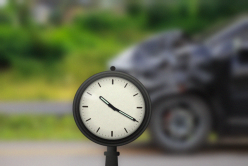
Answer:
10h20
